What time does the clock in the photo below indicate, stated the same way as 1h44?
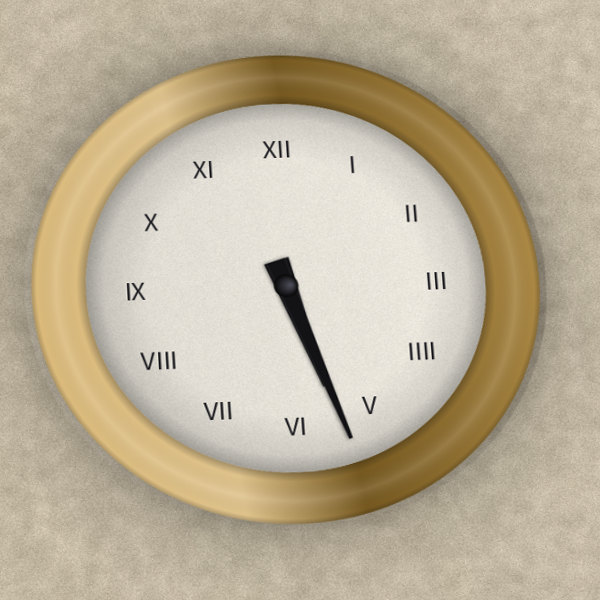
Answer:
5h27
